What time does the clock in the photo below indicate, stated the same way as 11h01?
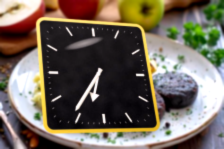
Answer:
6h36
